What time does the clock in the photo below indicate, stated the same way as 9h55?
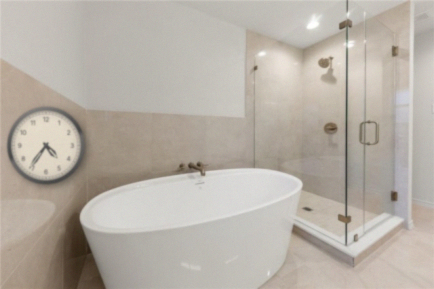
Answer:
4h36
